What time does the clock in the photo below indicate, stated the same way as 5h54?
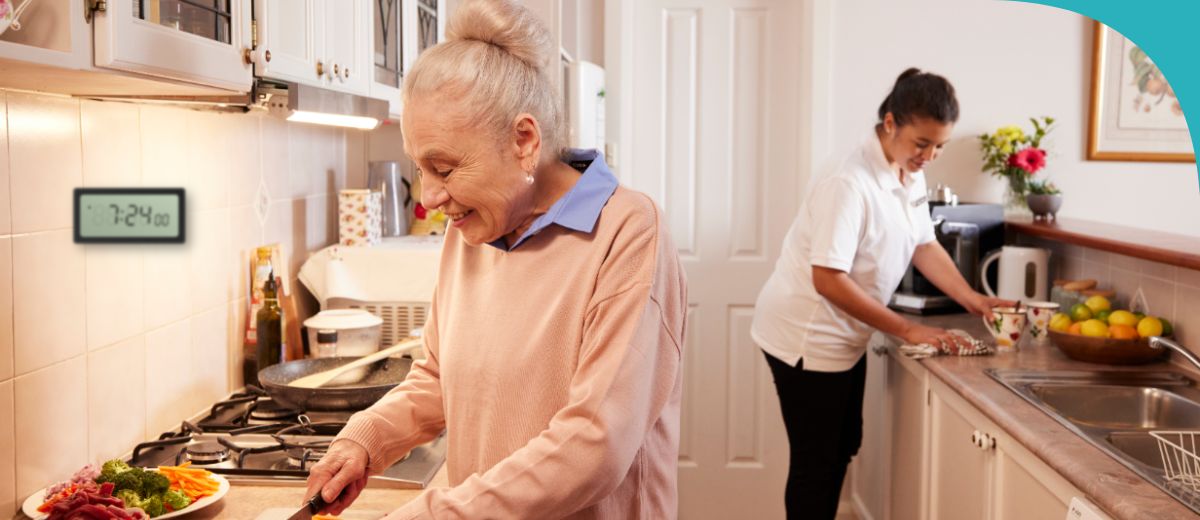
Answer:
7h24
